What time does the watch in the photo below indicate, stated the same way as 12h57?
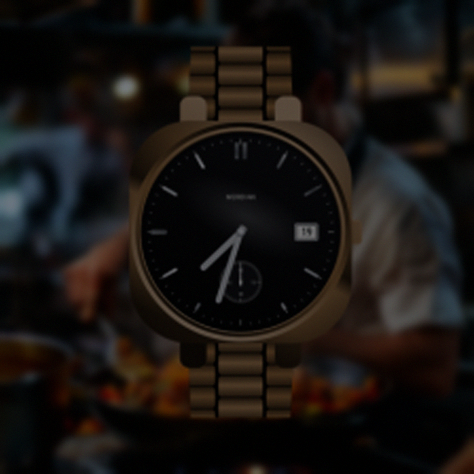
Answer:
7h33
